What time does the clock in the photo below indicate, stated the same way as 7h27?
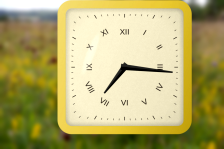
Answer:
7h16
